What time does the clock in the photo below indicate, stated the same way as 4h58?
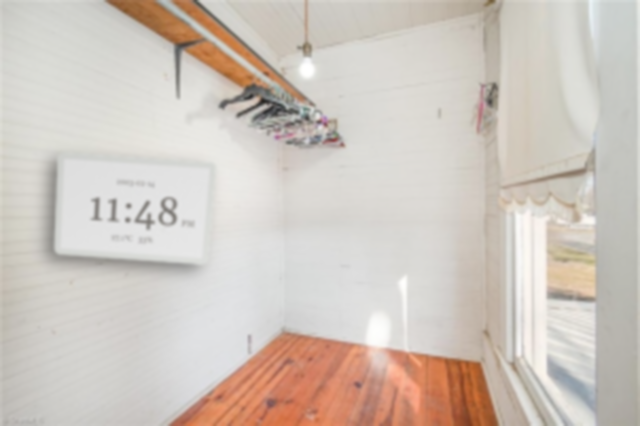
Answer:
11h48
